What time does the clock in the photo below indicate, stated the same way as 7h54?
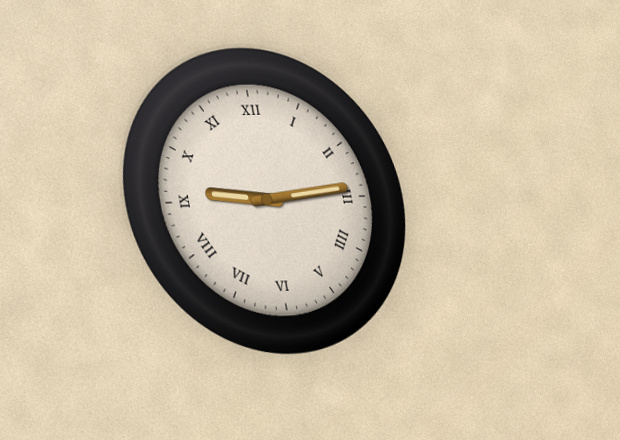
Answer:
9h14
